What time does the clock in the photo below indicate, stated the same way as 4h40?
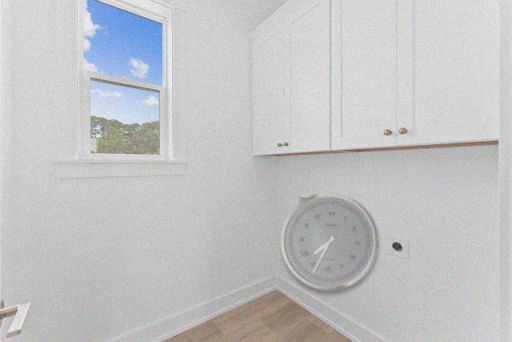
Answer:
7h34
